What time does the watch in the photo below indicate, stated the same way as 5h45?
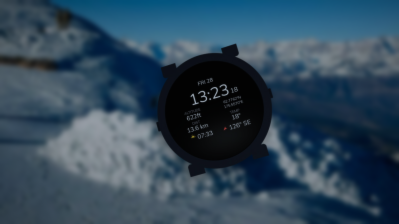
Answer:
13h23
